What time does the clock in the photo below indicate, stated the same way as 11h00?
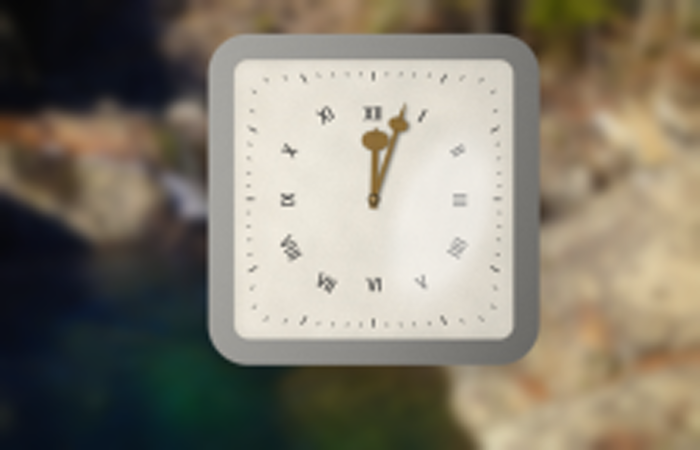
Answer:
12h03
